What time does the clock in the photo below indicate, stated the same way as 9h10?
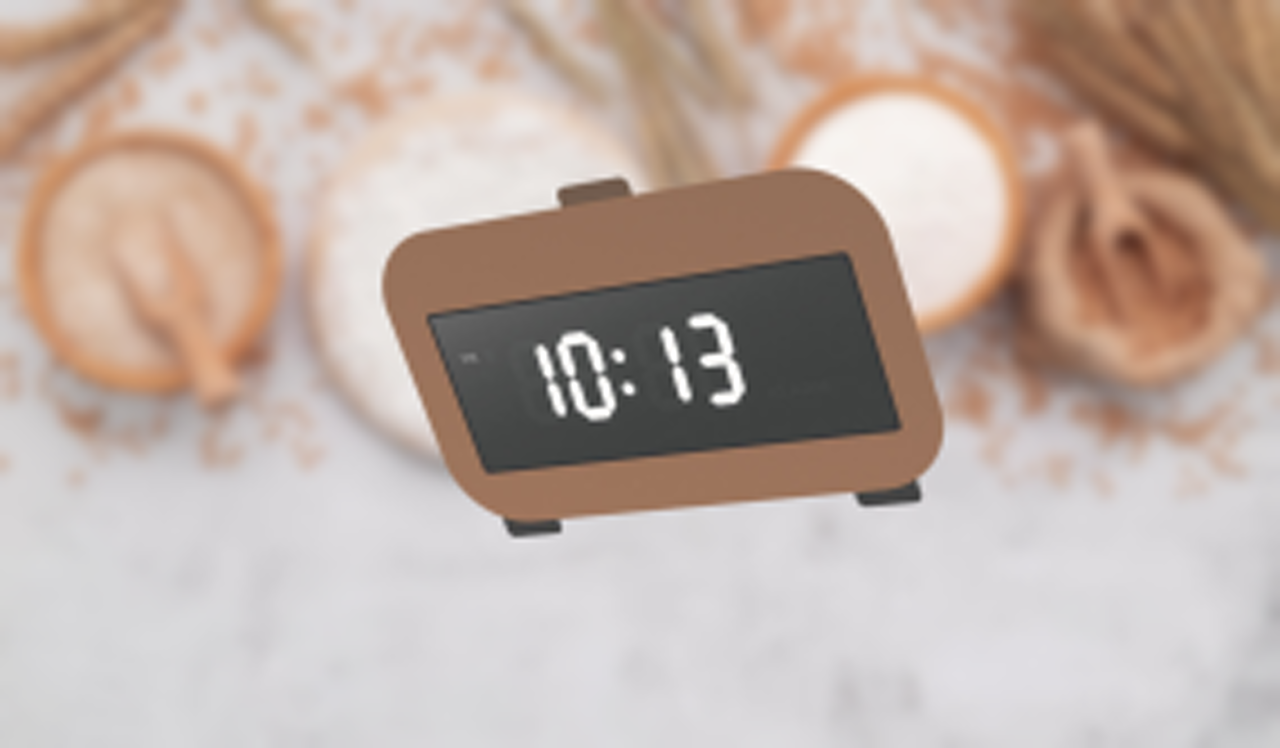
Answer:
10h13
